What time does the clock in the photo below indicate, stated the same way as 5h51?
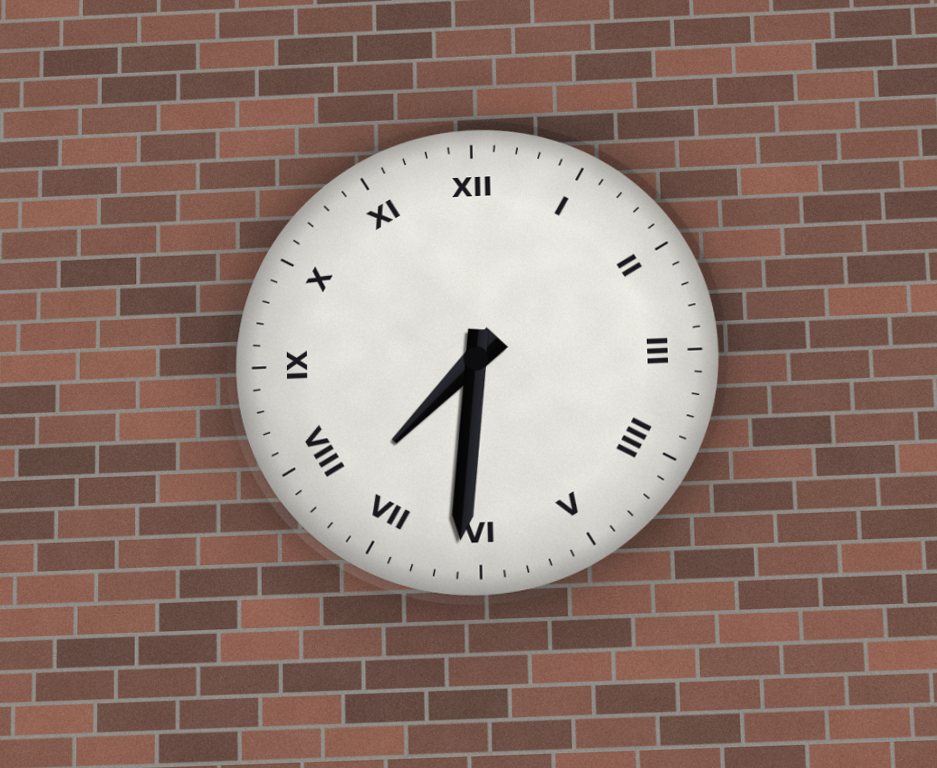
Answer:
7h31
